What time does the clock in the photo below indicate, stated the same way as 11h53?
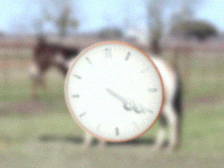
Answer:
4h21
